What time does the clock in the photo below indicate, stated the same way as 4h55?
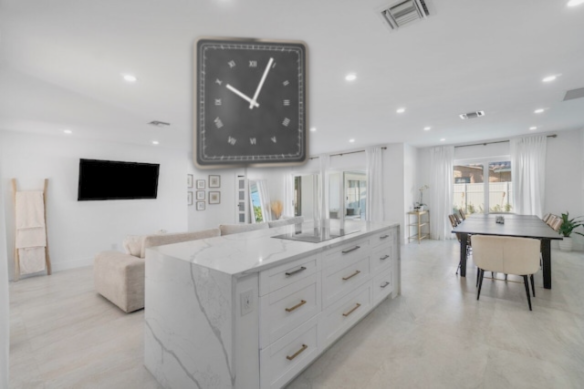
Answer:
10h04
